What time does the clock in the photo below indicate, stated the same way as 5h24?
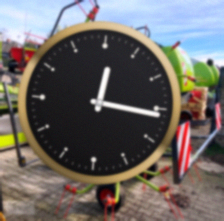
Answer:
12h16
